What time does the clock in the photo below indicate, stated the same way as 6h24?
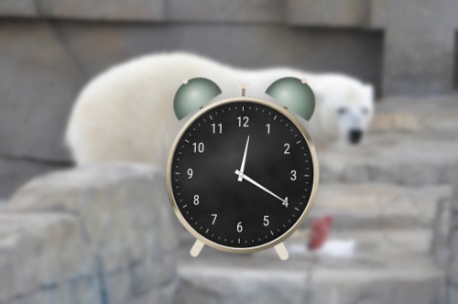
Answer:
12h20
